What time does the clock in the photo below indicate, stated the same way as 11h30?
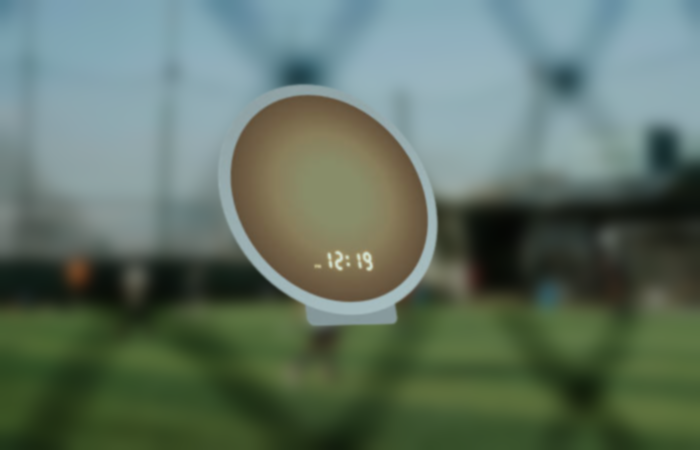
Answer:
12h19
